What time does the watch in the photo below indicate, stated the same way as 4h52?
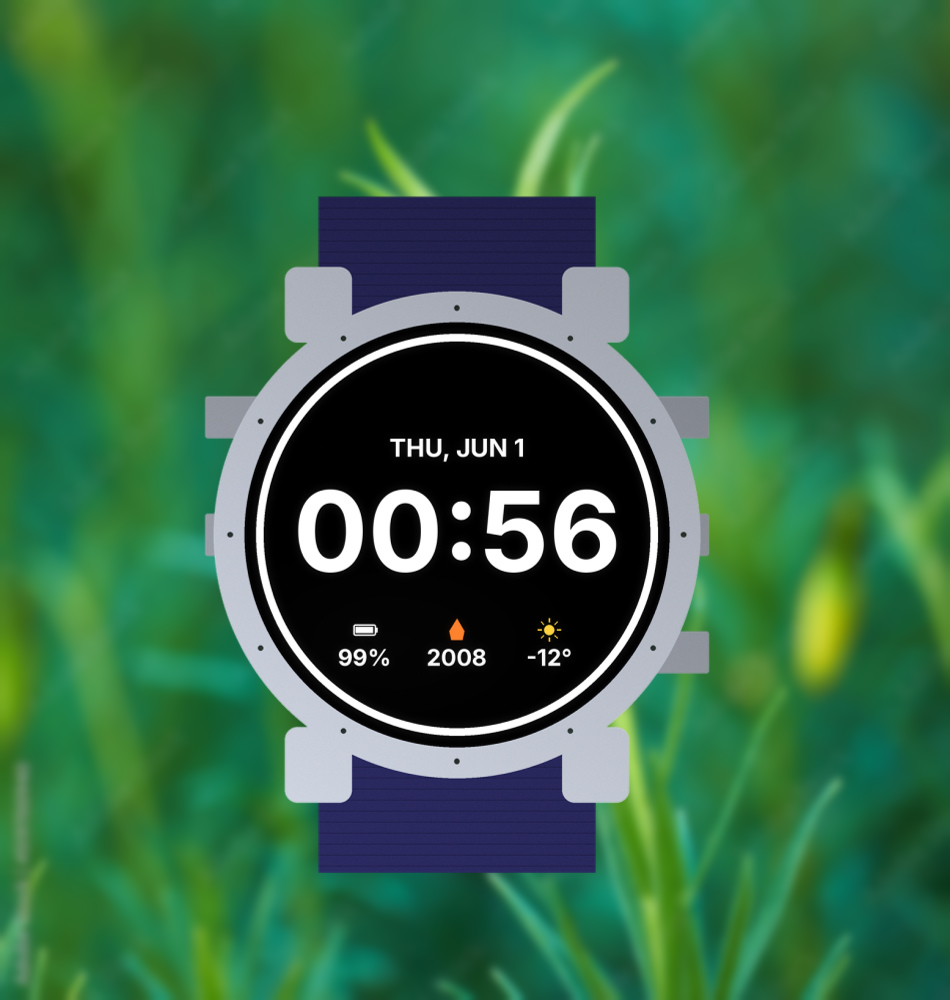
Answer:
0h56
